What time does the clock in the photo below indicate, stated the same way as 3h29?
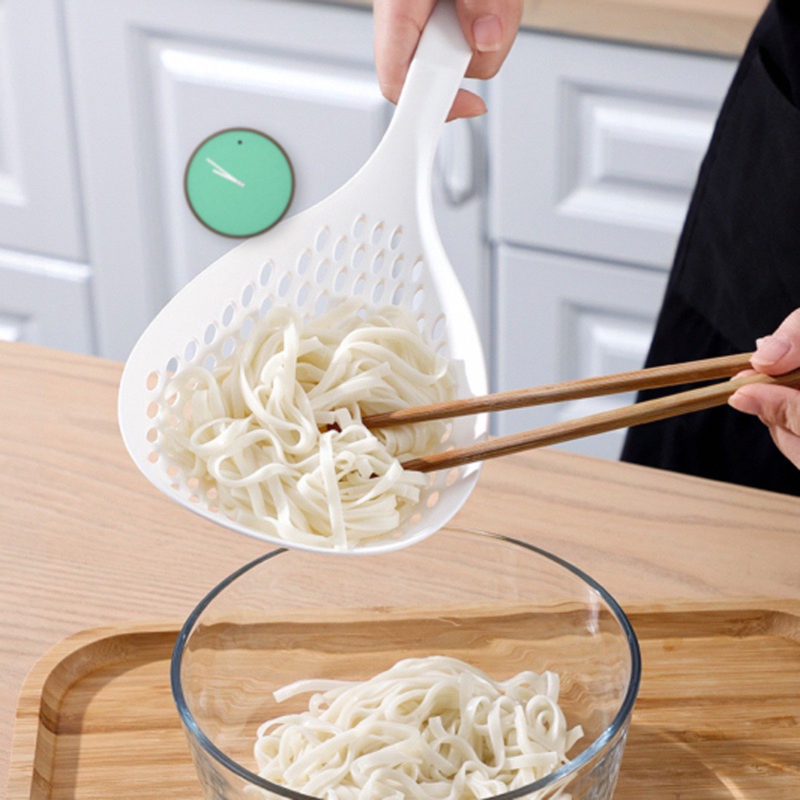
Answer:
9h51
